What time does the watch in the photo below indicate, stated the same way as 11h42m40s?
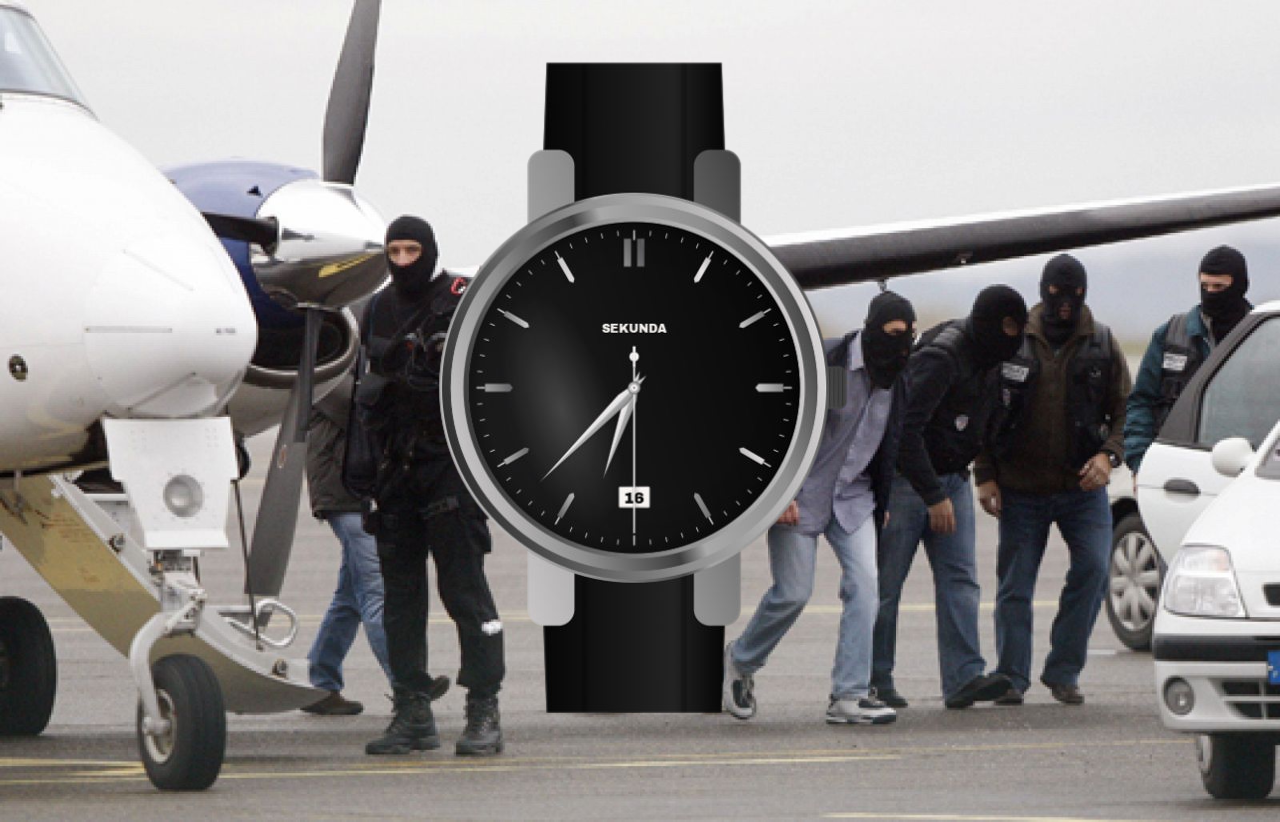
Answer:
6h37m30s
